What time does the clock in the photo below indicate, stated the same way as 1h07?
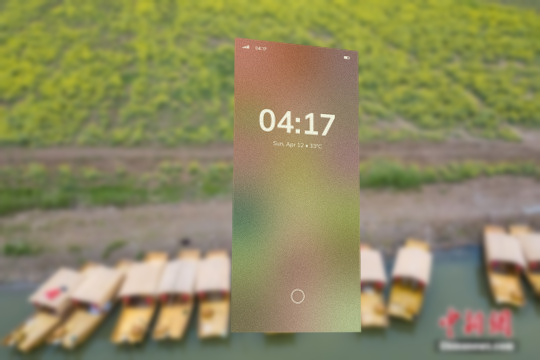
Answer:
4h17
